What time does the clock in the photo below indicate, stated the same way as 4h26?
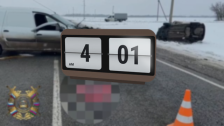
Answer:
4h01
